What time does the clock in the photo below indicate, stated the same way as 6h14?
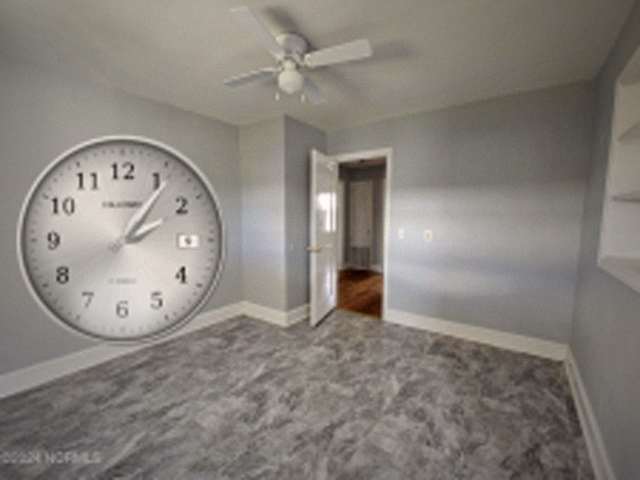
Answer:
2h06
